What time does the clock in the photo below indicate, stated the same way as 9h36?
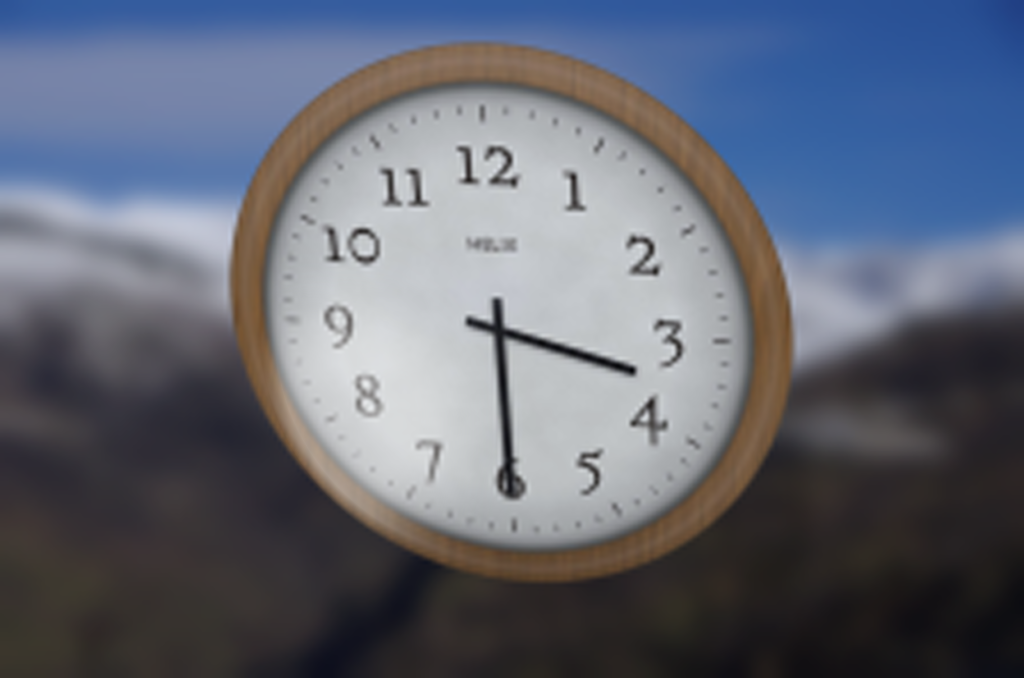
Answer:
3h30
